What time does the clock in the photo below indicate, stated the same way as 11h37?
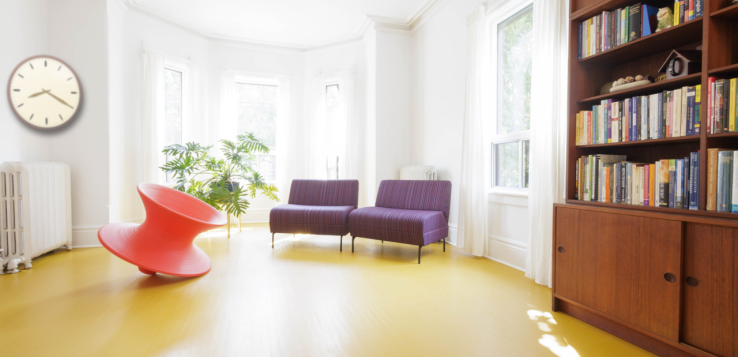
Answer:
8h20
